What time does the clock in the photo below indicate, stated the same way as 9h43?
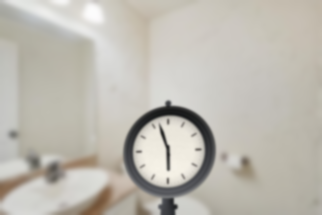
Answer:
5h57
